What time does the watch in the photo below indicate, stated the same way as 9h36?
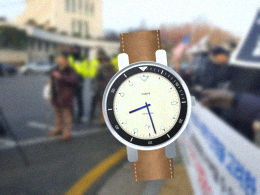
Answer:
8h28
